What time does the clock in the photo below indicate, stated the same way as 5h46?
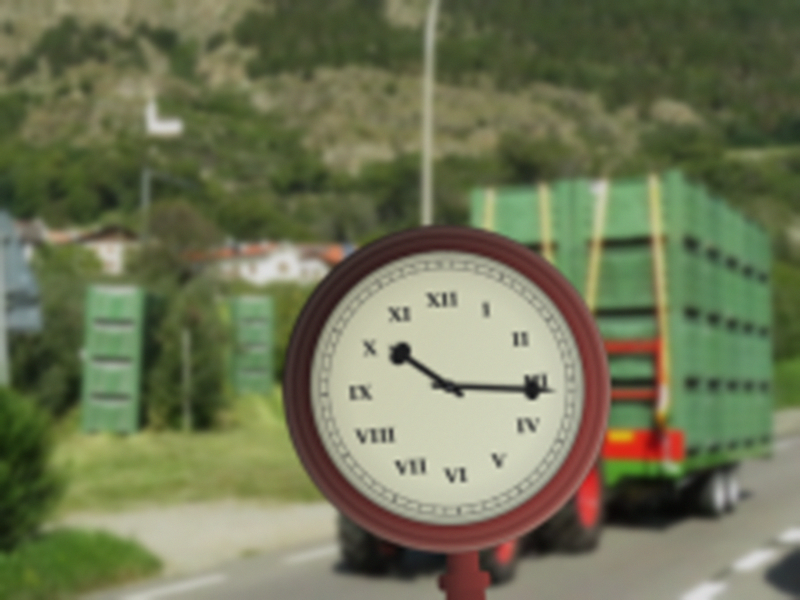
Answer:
10h16
